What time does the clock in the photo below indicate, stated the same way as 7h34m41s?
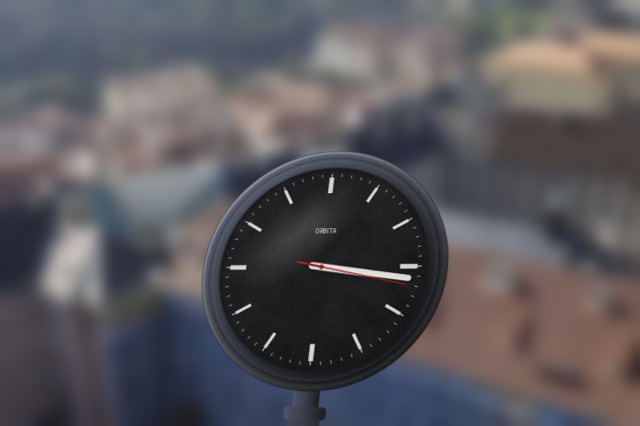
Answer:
3h16m17s
